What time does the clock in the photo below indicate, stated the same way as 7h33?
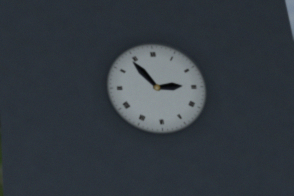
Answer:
2h54
